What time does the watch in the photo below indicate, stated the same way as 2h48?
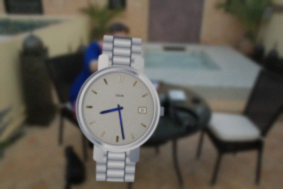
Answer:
8h28
